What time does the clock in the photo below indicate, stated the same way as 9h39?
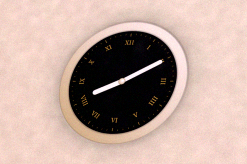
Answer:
8h10
